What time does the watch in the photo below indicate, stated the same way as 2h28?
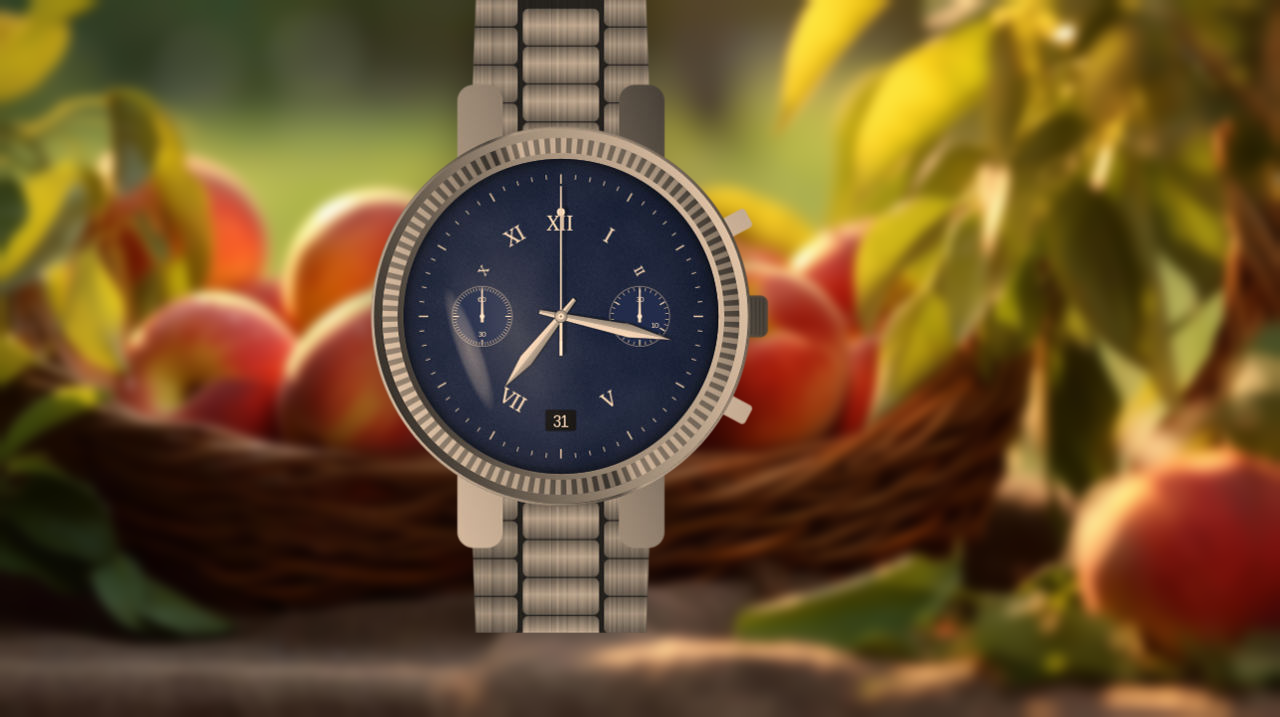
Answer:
7h17
